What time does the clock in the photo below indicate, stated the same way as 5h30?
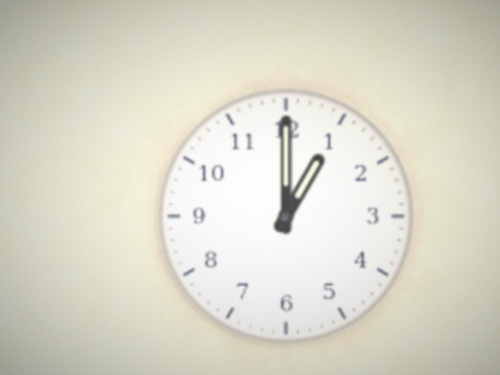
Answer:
1h00
